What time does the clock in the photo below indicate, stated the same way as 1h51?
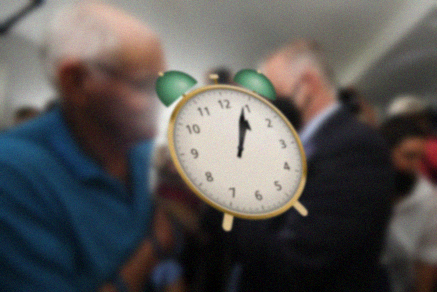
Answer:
1h04
